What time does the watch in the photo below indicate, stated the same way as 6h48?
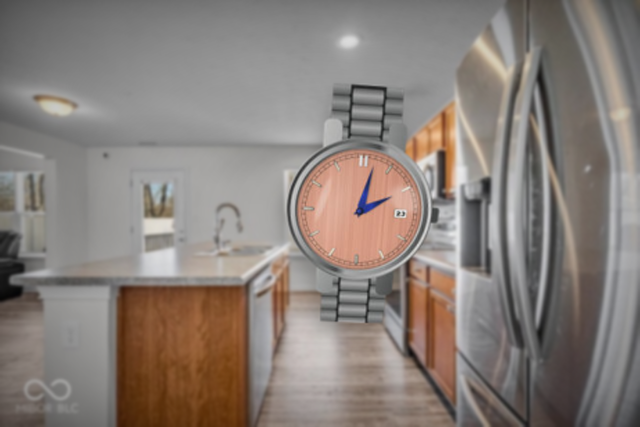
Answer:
2h02
